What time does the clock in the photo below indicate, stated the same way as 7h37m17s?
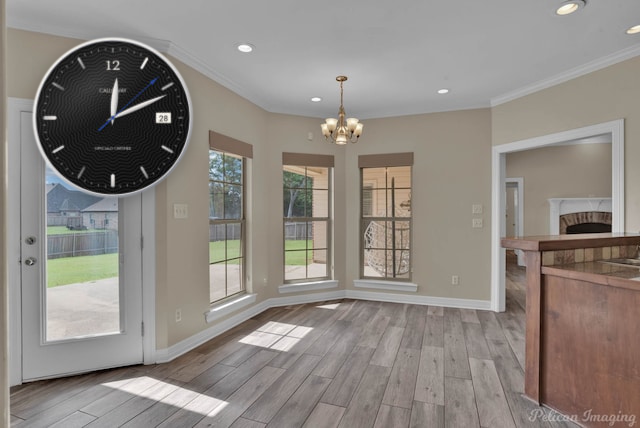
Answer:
12h11m08s
